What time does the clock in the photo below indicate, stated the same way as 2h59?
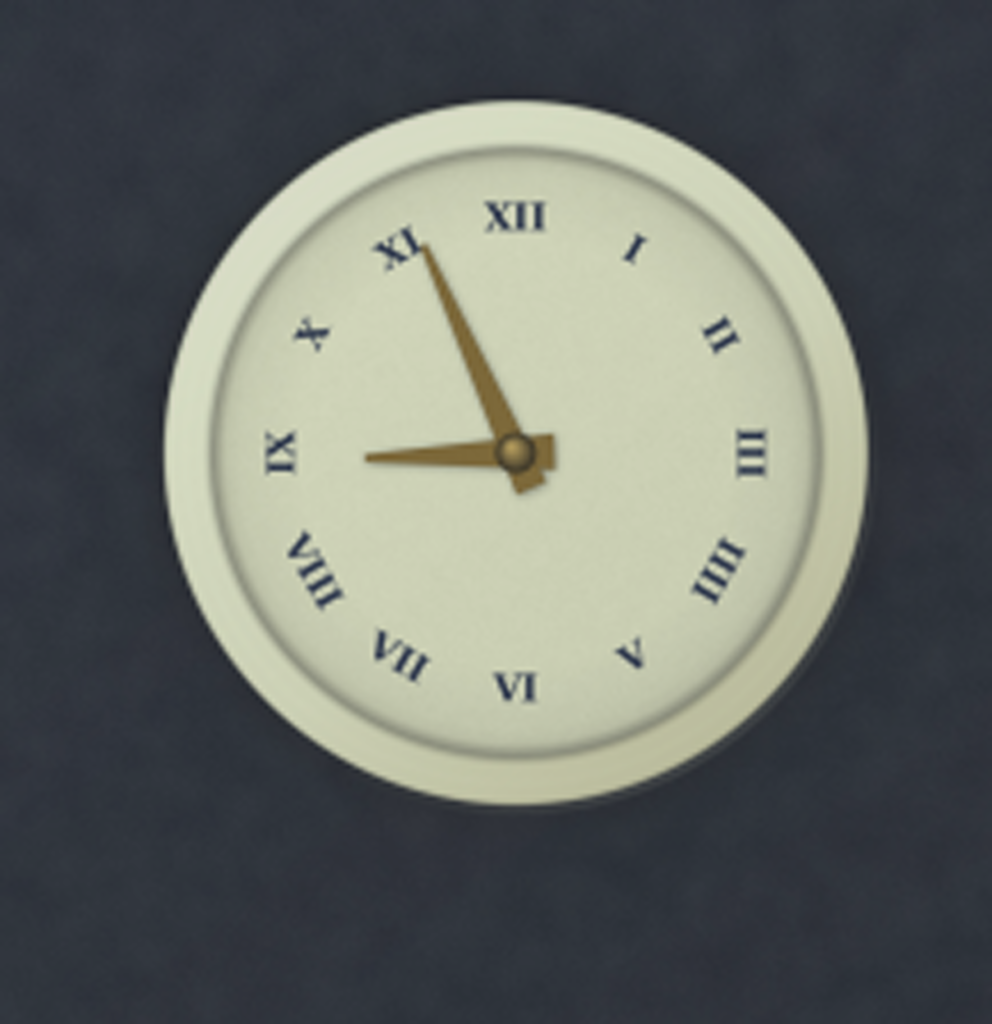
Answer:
8h56
